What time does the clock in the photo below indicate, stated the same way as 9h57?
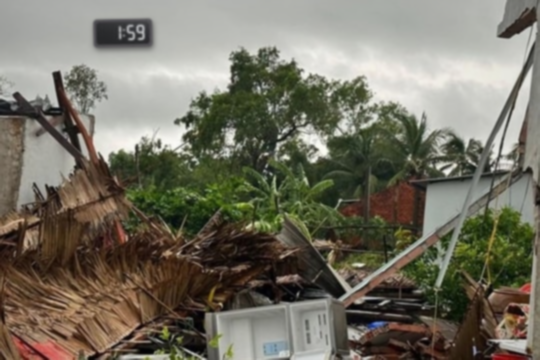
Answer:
1h59
